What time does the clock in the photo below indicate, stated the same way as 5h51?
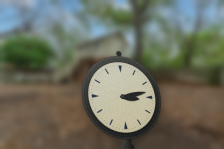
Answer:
3h13
